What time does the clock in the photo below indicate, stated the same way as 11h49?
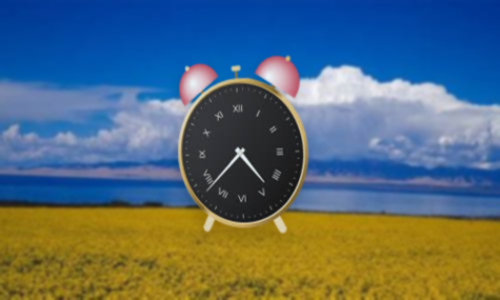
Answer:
4h38
